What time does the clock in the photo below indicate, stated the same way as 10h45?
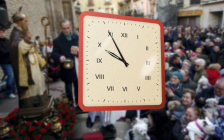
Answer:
9h55
